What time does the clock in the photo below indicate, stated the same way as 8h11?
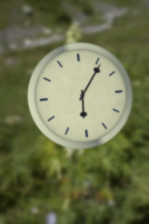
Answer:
6h06
